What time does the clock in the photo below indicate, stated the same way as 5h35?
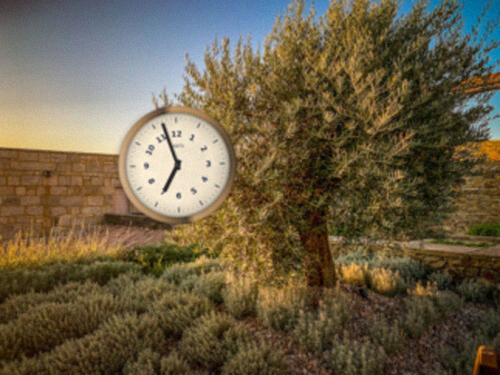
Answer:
6h57
